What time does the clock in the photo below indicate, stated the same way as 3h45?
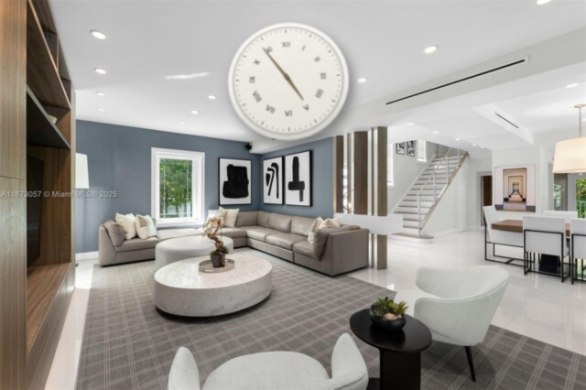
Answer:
4h54
